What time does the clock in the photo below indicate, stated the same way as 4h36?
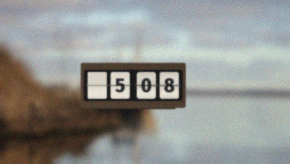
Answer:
5h08
